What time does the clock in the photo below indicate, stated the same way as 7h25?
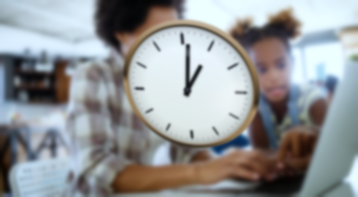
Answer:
1h01
